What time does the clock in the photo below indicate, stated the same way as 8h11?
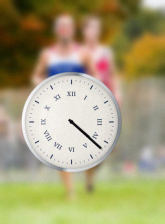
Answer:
4h22
